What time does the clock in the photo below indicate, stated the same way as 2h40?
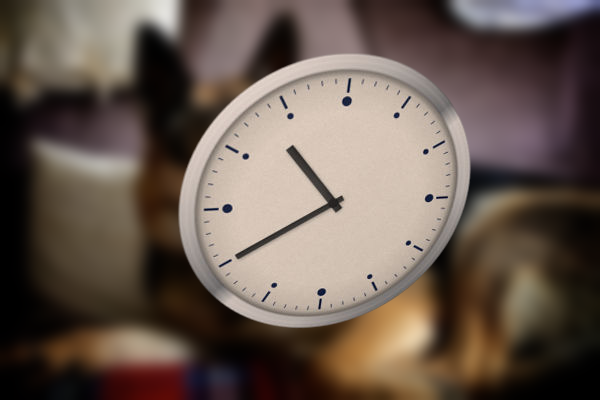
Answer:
10h40
